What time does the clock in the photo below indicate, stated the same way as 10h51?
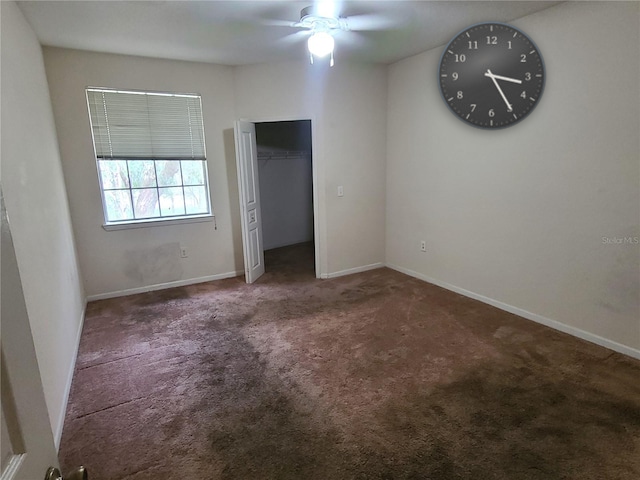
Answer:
3h25
